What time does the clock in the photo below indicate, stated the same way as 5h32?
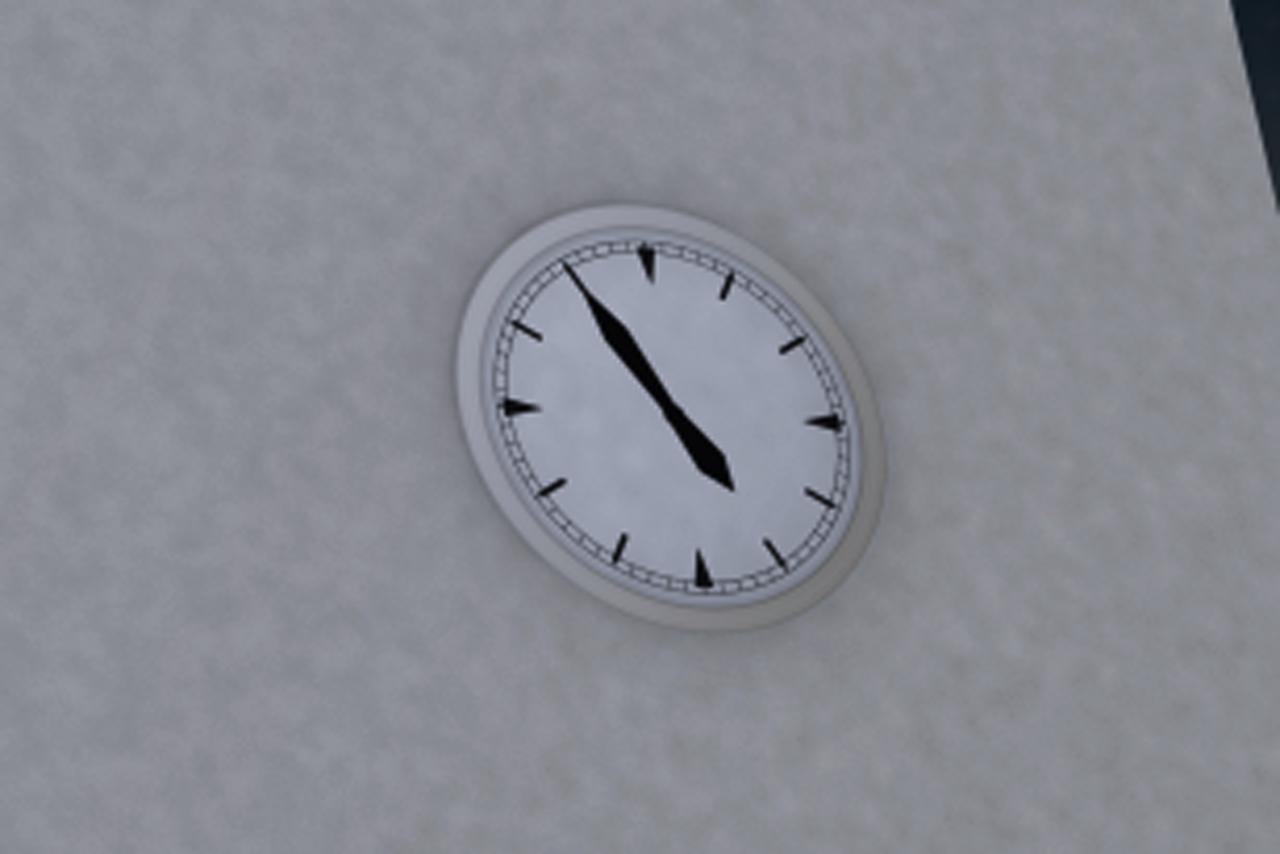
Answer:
4h55
